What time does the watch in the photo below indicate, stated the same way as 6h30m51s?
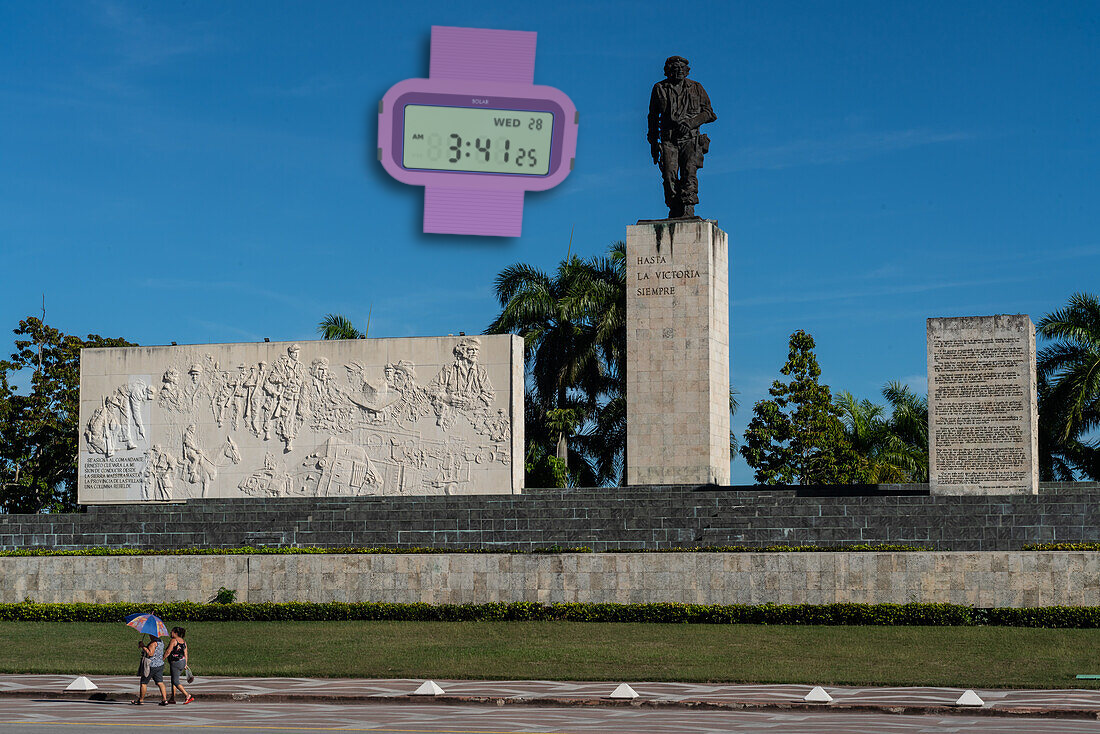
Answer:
3h41m25s
